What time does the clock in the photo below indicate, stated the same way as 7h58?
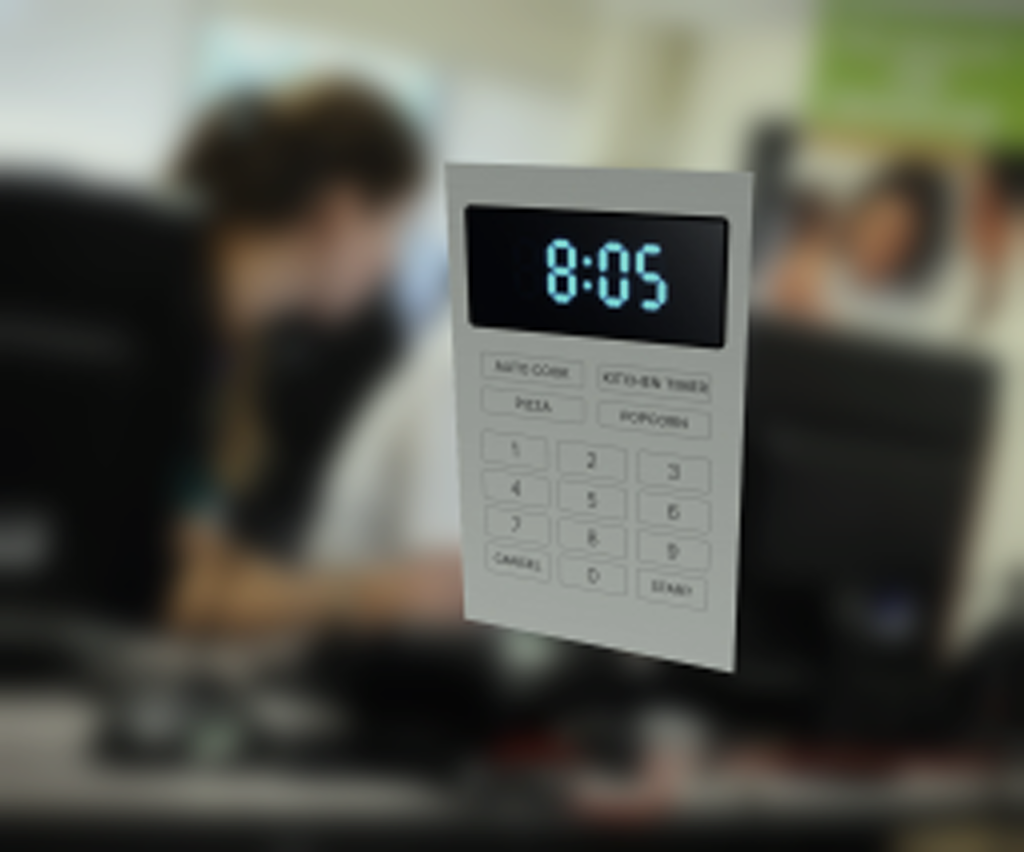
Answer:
8h05
